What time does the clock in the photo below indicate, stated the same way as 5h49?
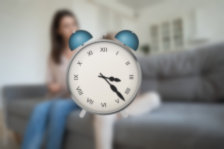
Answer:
3h23
